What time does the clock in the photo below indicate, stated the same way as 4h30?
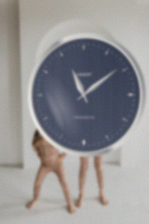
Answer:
11h09
